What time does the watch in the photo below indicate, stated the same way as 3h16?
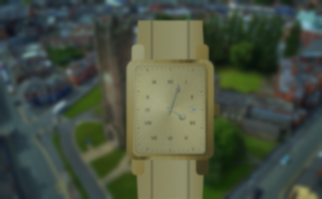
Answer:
4h03
